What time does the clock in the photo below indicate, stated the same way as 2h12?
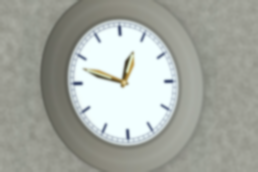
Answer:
12h48
